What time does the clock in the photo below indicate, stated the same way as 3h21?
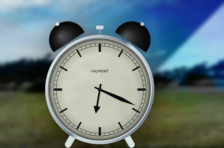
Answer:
6h19
